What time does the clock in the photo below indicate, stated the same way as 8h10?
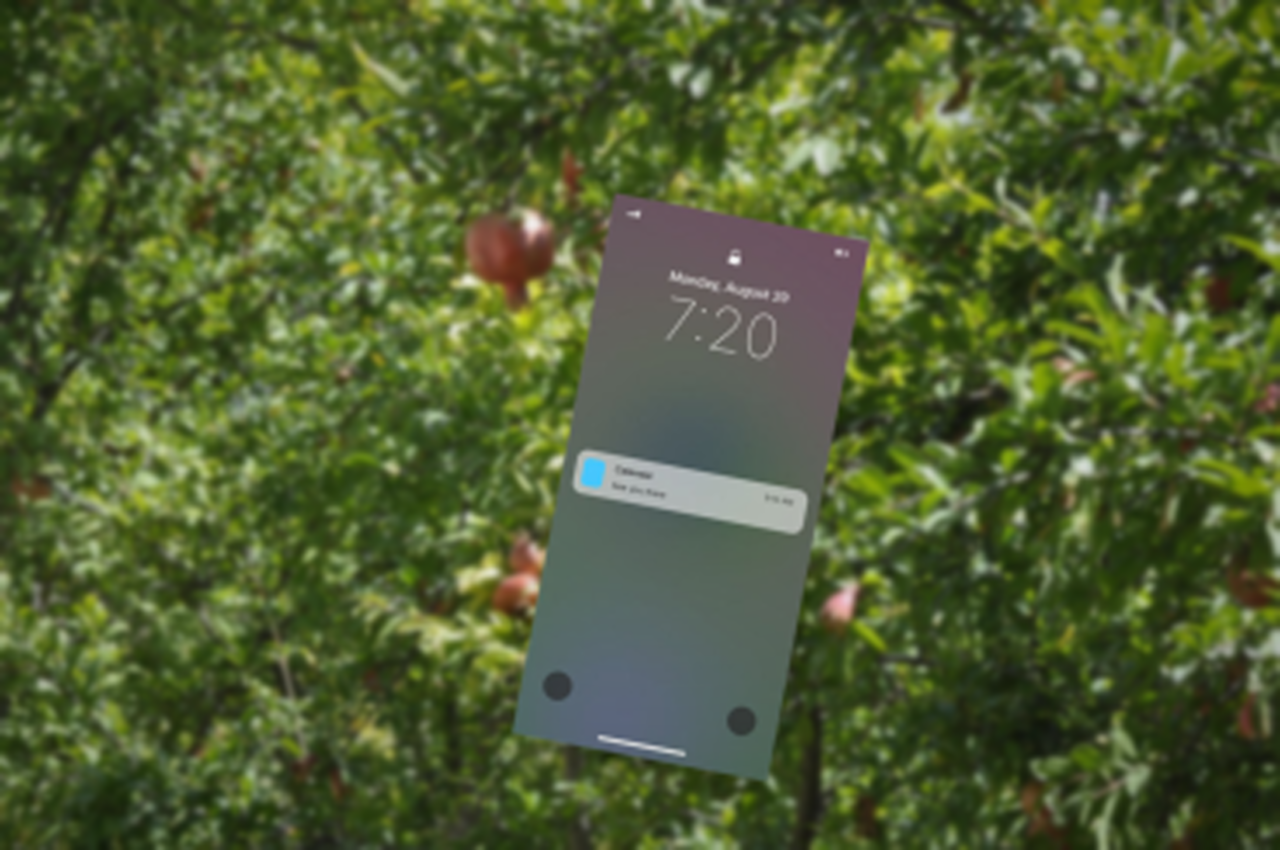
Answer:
7h20
